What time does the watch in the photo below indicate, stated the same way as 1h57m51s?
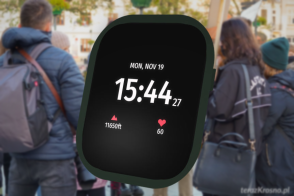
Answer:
15h44m27s
